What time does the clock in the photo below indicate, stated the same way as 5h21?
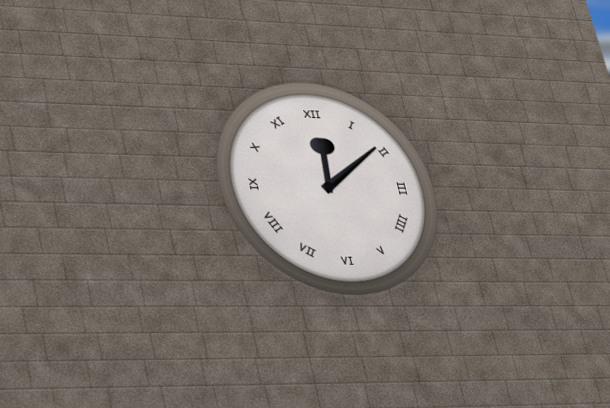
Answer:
12h09
